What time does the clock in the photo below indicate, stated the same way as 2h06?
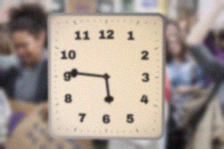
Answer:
5h46
